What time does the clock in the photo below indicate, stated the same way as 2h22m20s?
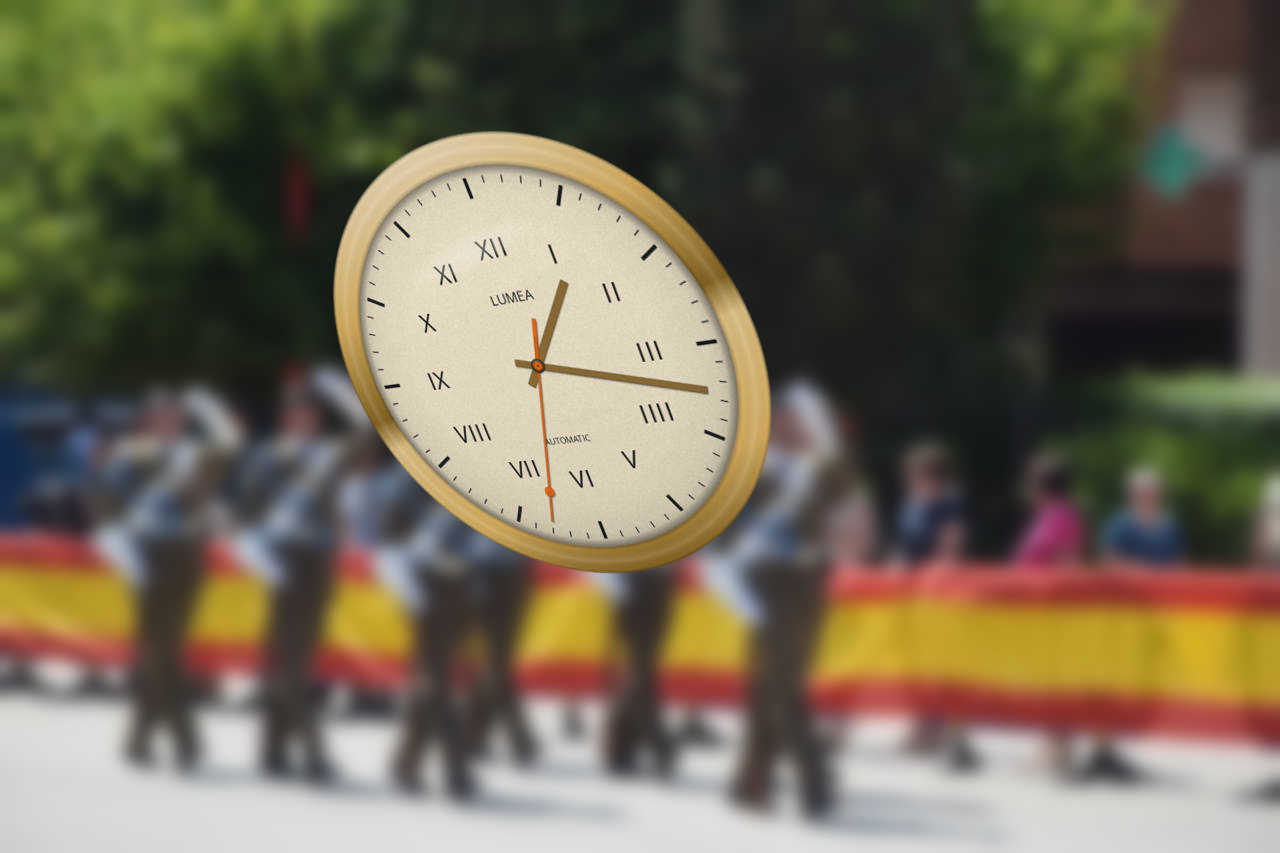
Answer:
1h17m33s
